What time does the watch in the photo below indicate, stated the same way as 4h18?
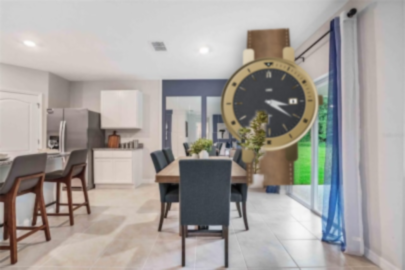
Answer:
3h21
